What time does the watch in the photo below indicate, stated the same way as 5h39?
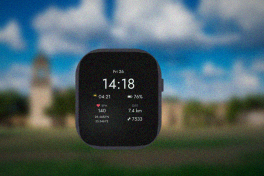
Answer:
14h18
